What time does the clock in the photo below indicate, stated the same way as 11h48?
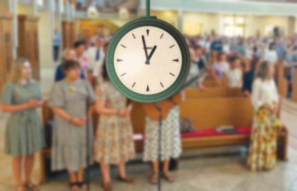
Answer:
12h58
